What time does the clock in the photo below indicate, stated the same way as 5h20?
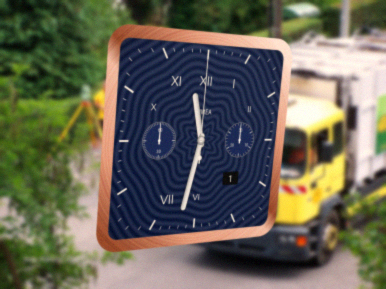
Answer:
11h32
